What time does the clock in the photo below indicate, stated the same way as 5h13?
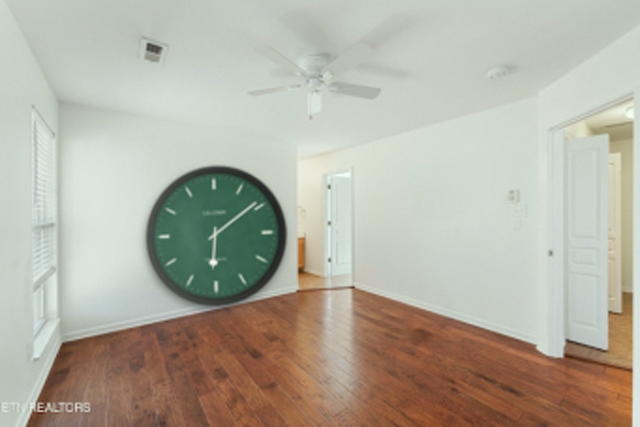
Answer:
6h09
